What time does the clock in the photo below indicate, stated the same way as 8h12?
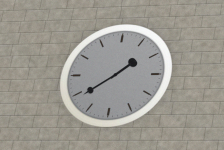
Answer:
1h39
